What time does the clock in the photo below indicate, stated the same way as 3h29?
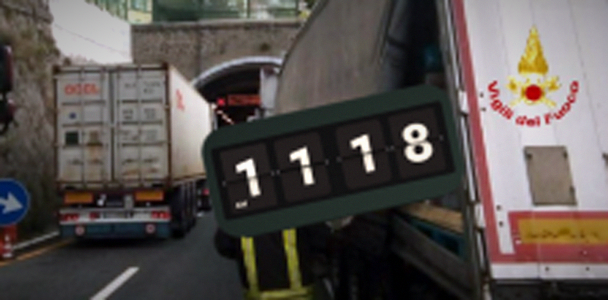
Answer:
11h18
